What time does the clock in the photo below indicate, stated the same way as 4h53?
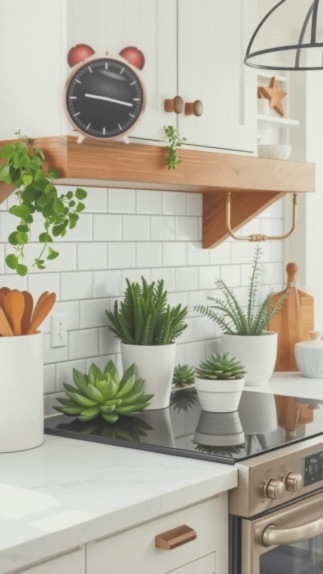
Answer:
9h17
